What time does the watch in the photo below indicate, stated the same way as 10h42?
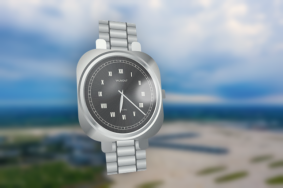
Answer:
6h22
